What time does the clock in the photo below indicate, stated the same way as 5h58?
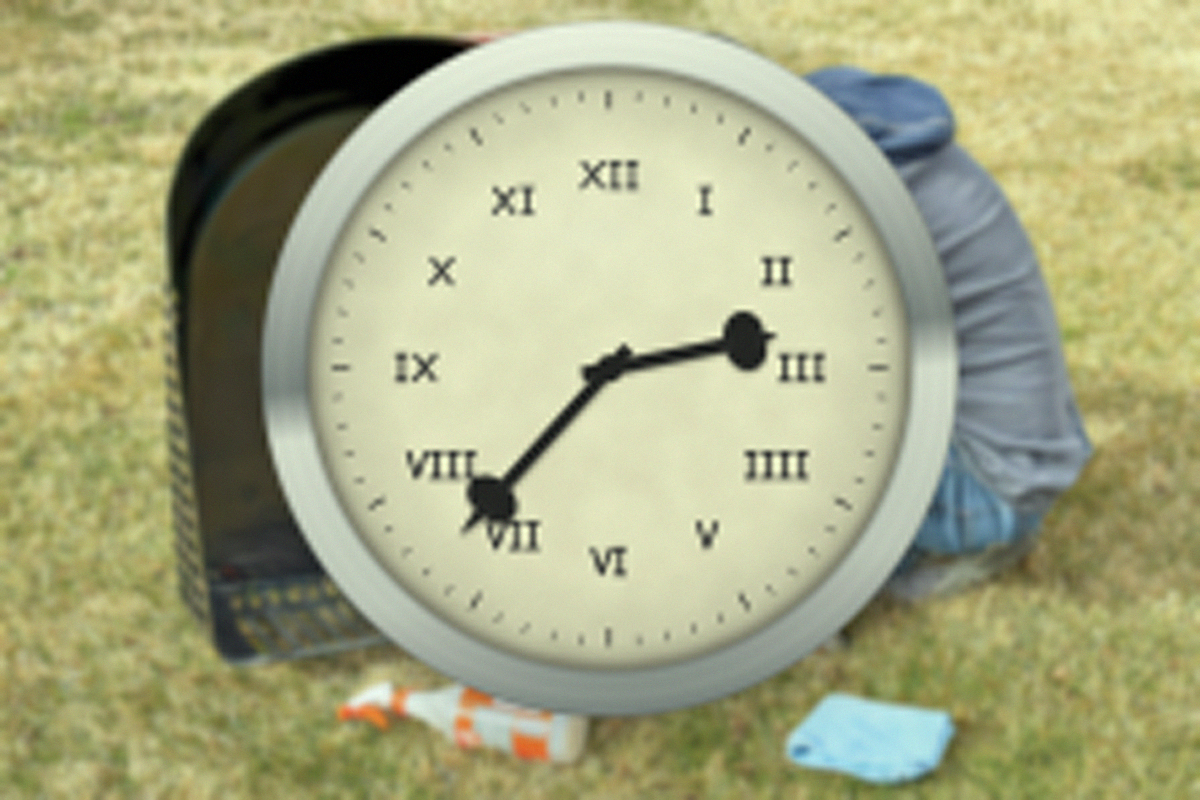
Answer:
2h37
